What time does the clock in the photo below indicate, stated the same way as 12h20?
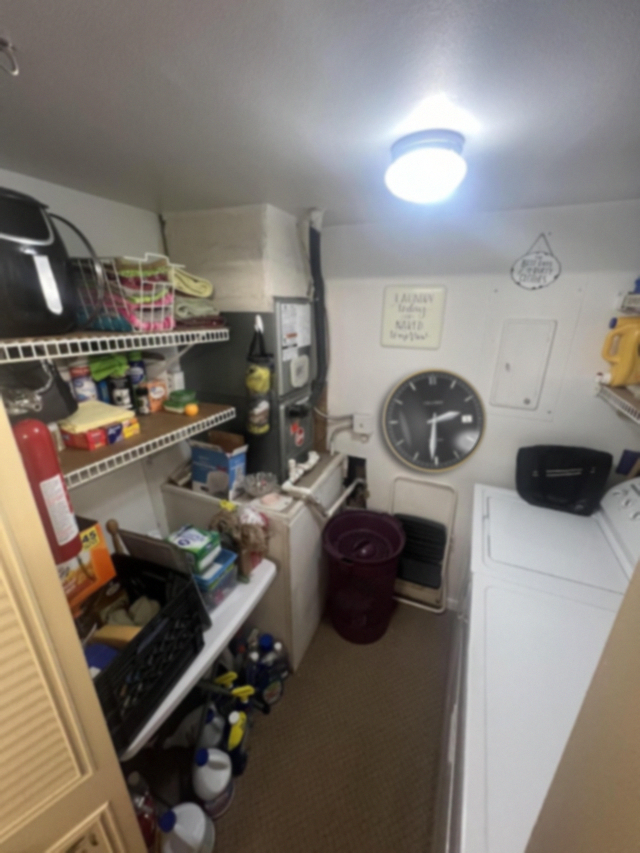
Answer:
2h31
